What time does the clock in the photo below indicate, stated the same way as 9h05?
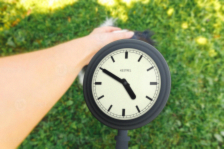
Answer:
4h50
